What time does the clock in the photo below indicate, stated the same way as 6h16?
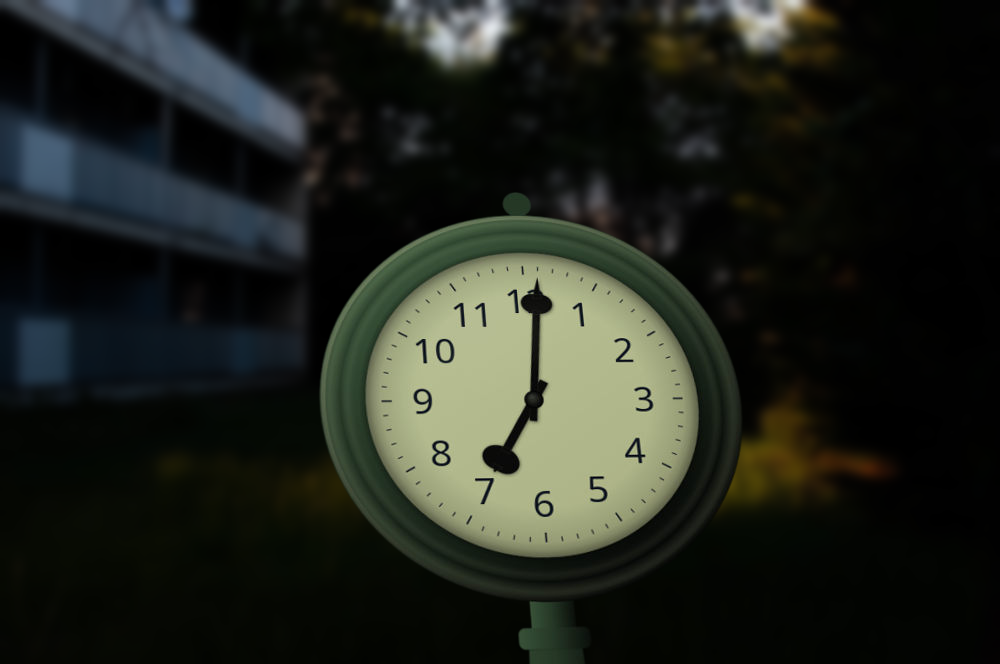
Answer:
7h01
